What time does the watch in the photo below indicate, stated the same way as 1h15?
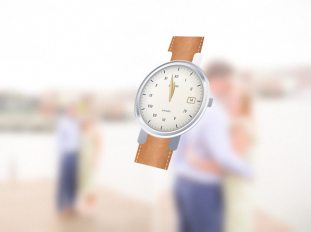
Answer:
11h58
